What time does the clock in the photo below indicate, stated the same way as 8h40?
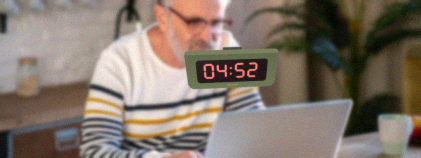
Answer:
4h52
